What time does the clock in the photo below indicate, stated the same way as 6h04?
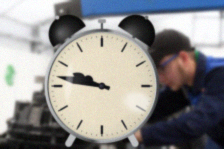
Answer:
9h47
